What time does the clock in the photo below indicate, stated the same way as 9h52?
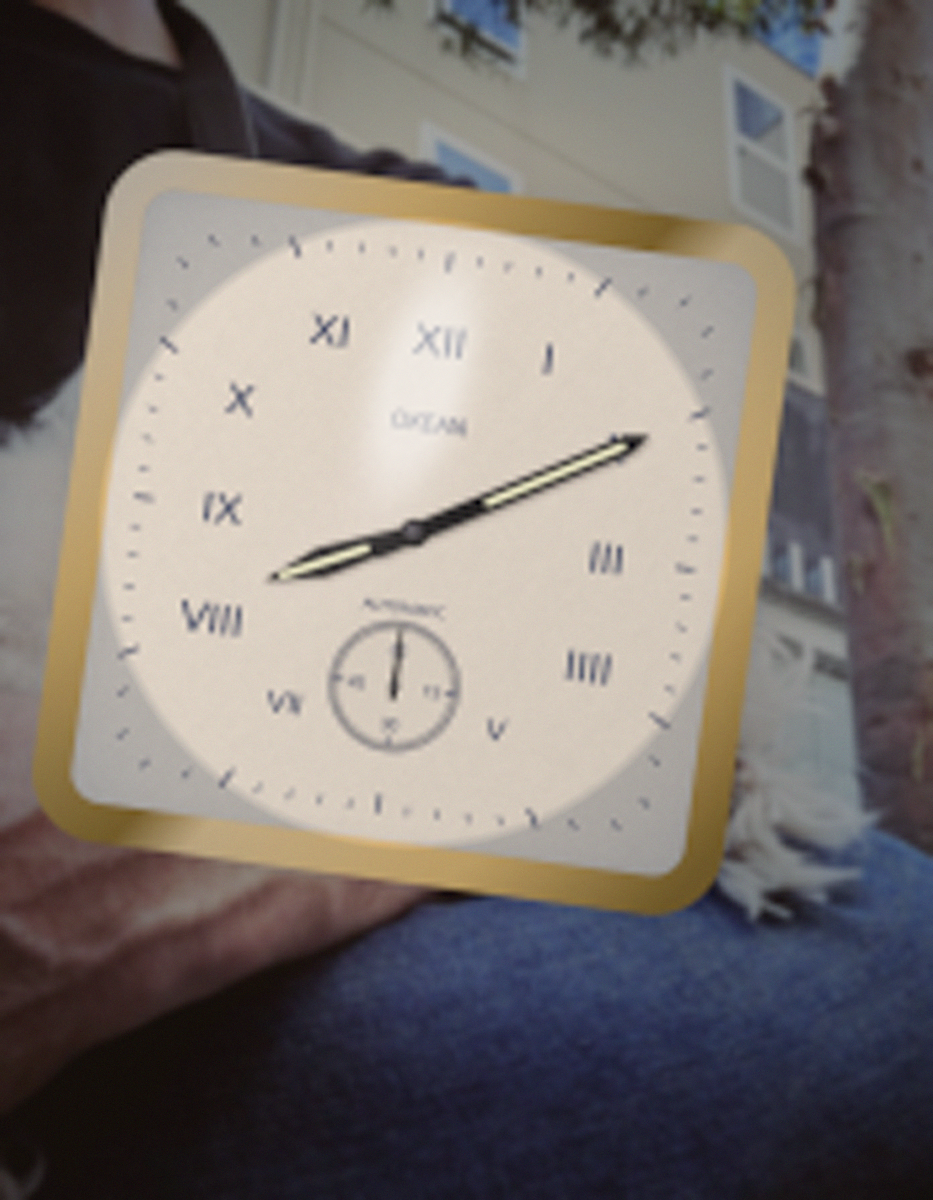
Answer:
8h10
